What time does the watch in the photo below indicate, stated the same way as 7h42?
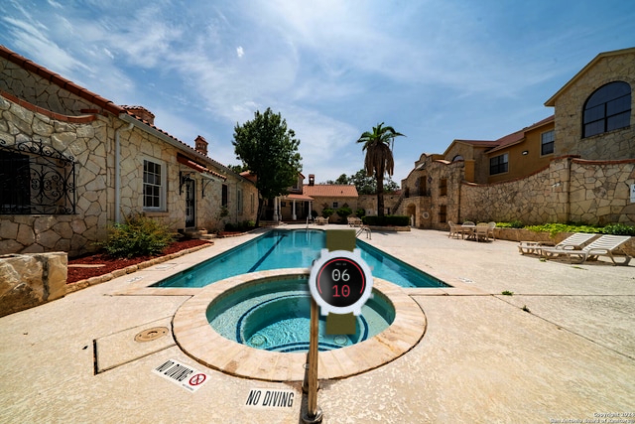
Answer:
6h10
